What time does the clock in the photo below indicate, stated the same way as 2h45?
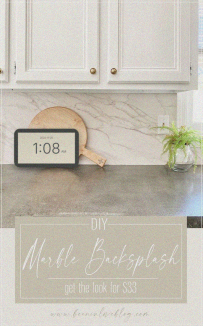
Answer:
1h08
